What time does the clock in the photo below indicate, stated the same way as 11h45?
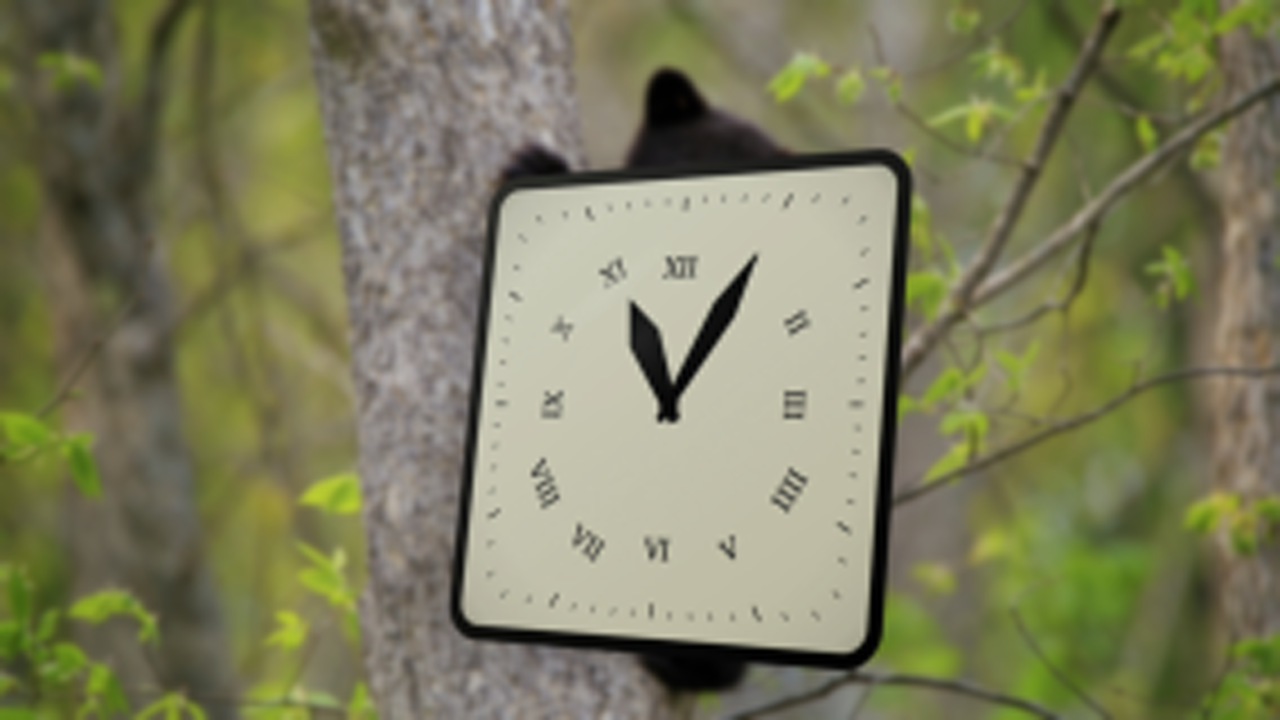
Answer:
11h05
